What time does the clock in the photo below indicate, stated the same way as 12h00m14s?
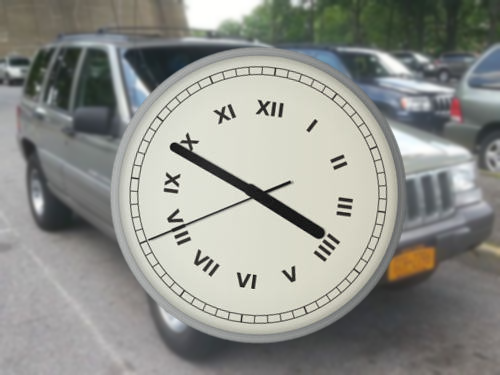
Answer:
3h48m40s
